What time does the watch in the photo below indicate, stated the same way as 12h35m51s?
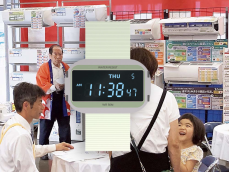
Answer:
11h38m47s
